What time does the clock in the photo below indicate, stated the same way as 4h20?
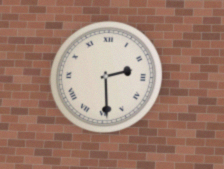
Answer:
2h29
